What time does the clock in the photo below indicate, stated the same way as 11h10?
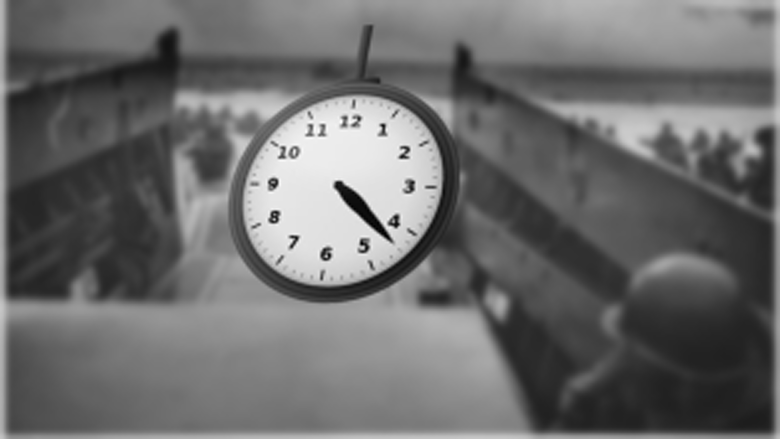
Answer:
4h22
